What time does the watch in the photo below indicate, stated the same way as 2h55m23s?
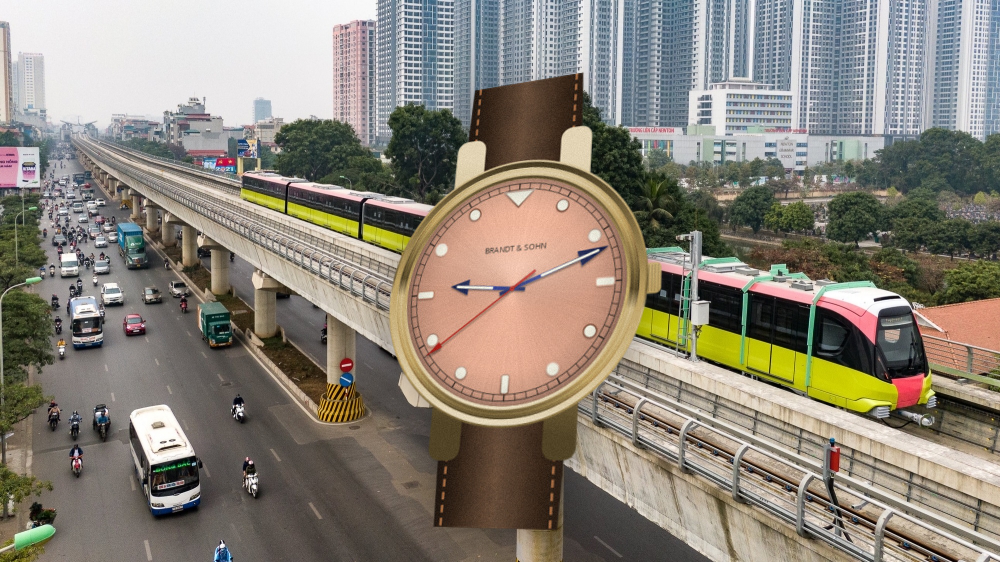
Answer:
9h11m39s
